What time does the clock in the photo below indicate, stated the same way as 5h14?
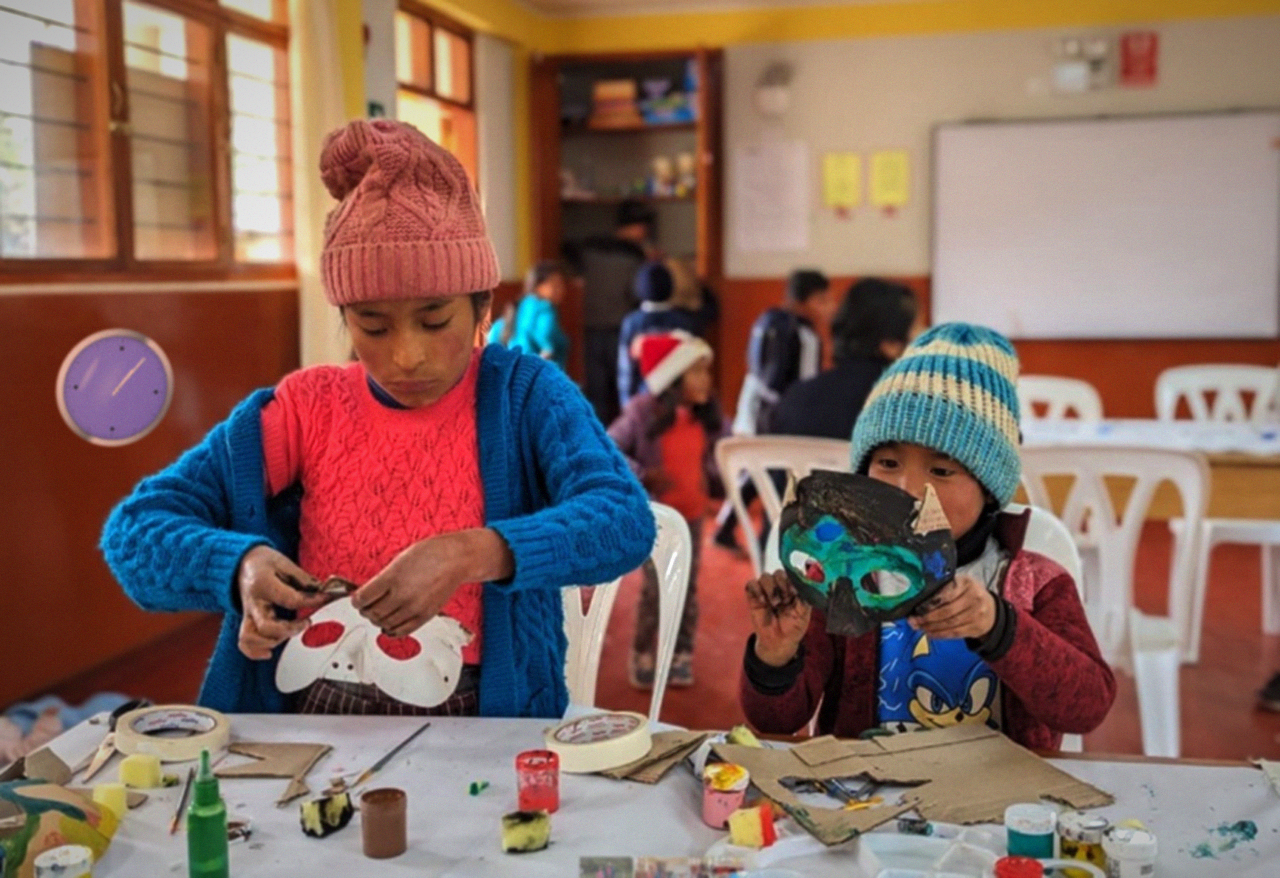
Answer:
1h06
